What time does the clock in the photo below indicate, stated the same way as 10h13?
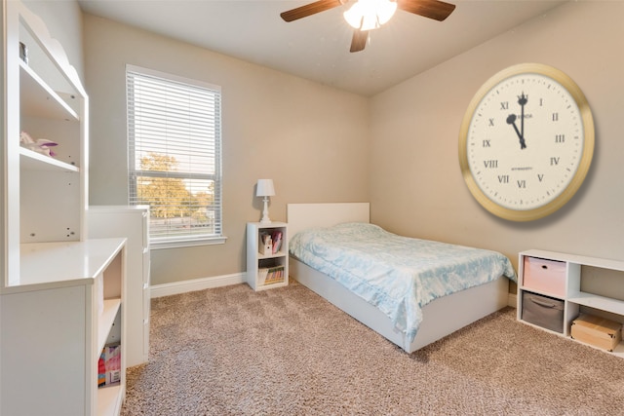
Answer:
11h00
